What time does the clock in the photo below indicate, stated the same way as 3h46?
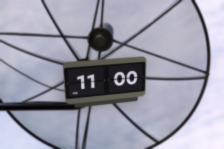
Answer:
11h00
